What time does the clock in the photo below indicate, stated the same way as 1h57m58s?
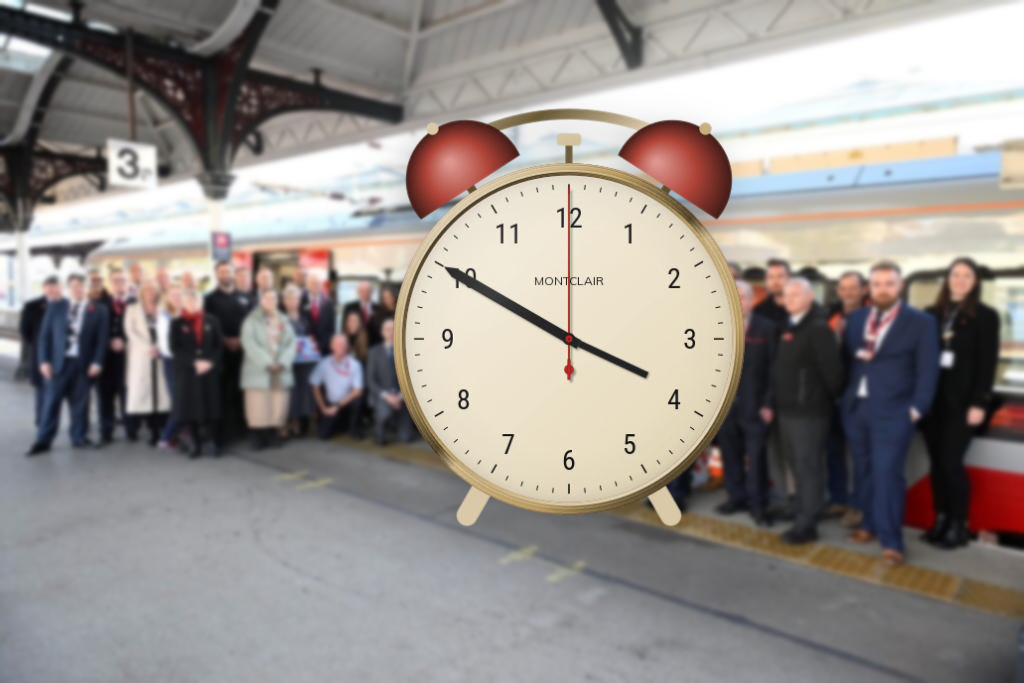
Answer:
3h50m00s
